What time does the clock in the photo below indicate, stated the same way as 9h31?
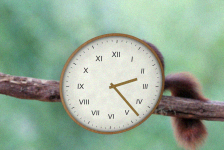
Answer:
2h23
